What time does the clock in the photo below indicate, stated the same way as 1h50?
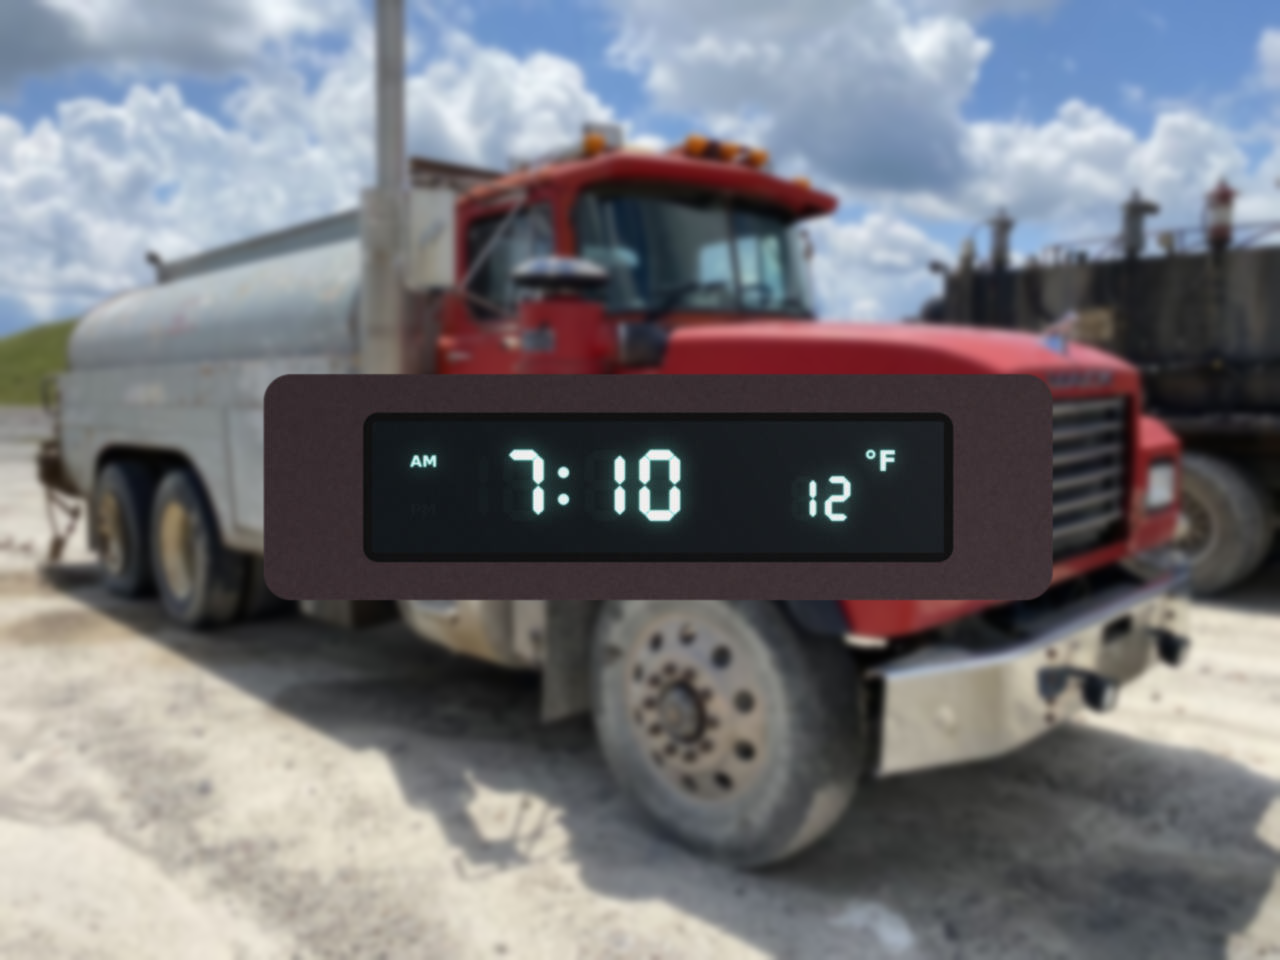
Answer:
7h10
